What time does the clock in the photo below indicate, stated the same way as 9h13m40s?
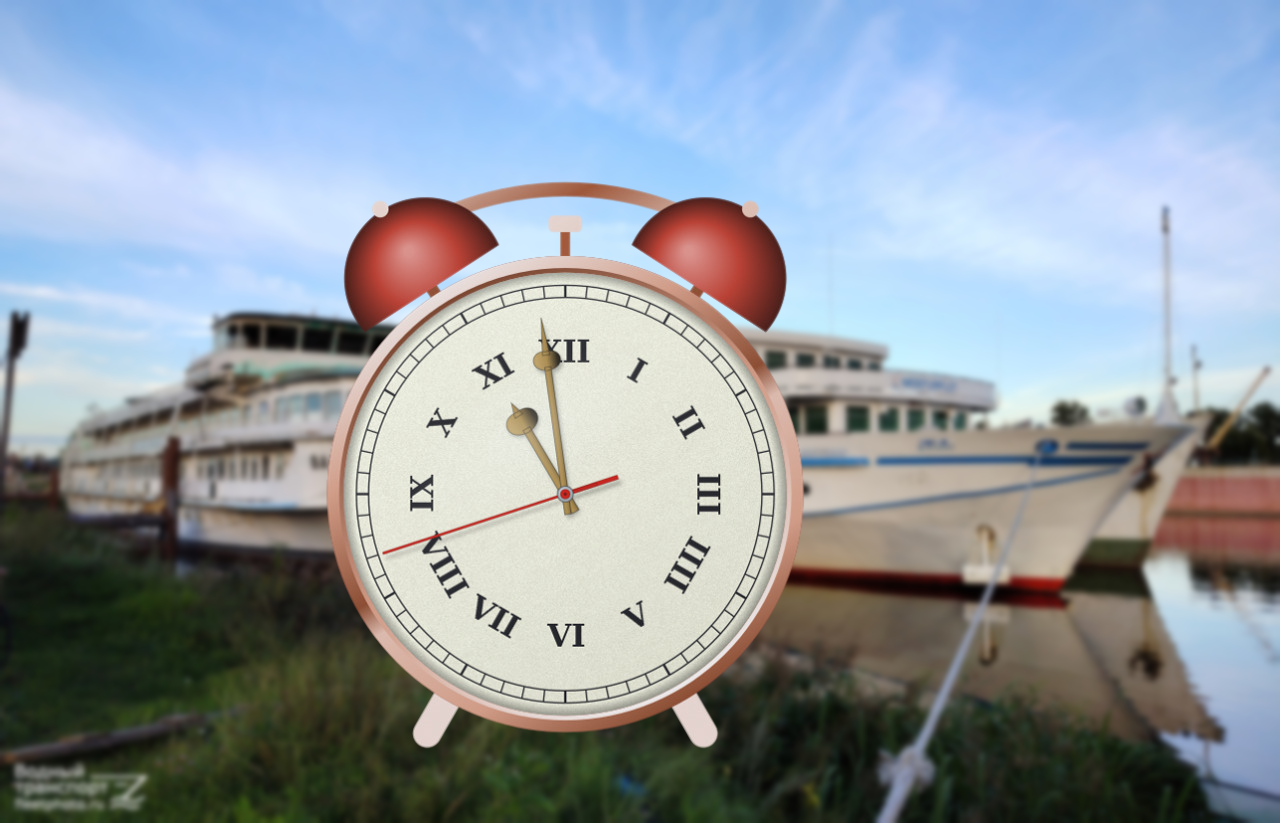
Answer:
10h58m42s
